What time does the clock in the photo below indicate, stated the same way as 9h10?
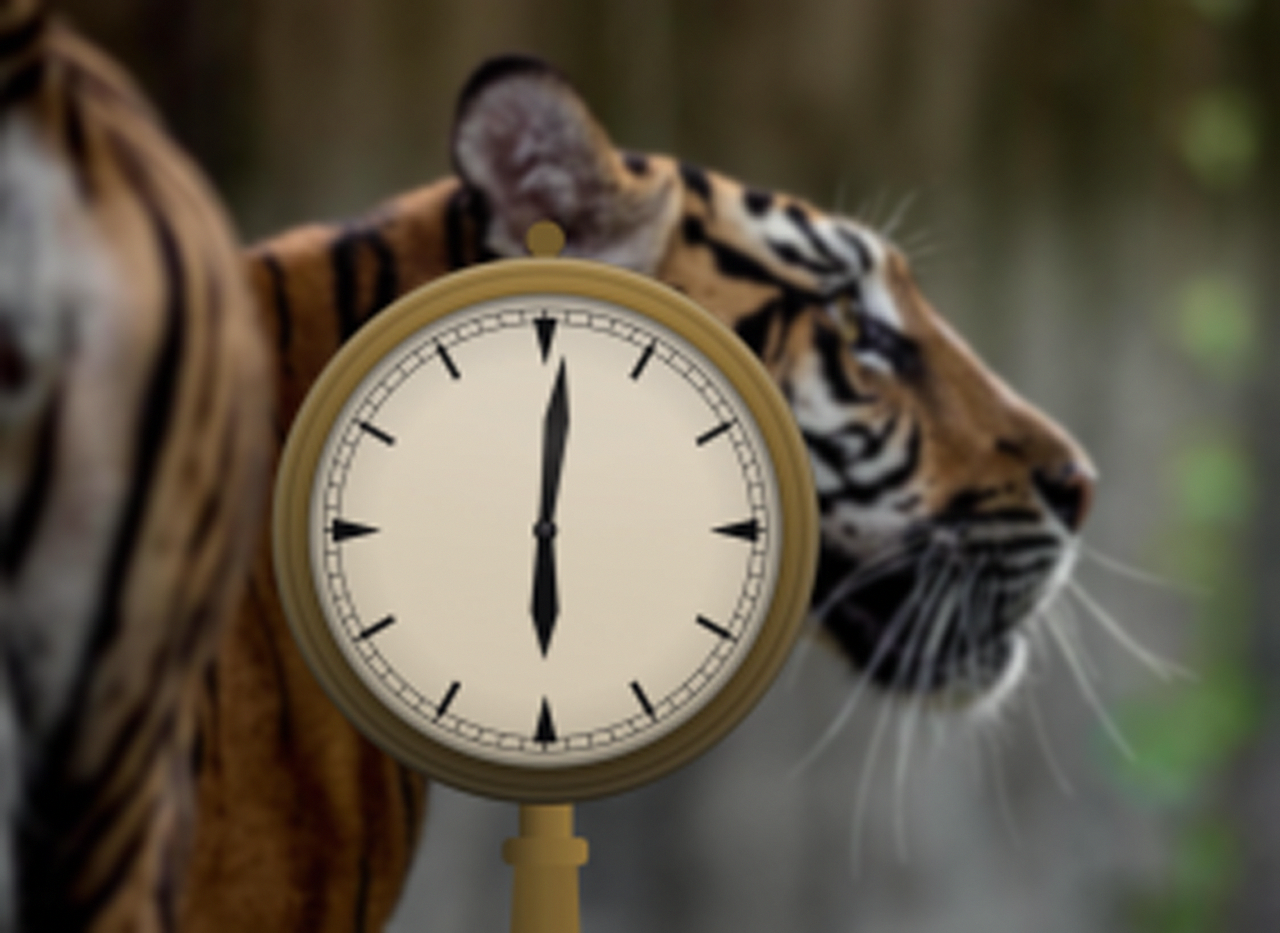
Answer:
6h01
